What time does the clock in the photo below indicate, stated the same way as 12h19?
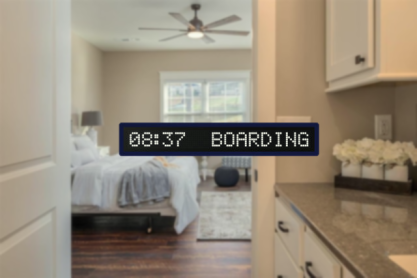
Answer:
8h37
